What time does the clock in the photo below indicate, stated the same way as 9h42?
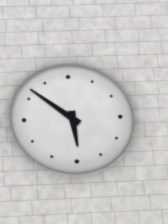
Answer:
5h52
